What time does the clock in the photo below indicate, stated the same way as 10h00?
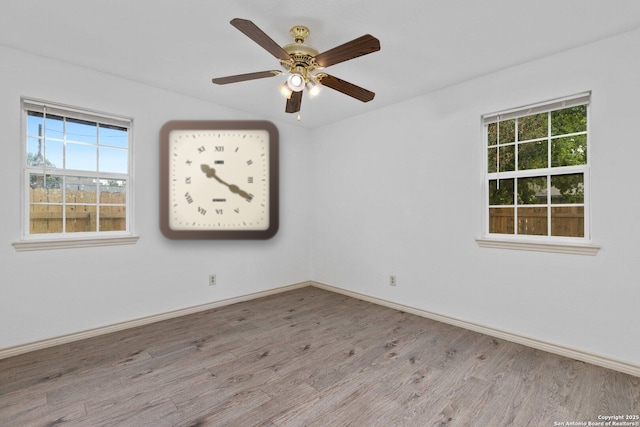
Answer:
10h20
